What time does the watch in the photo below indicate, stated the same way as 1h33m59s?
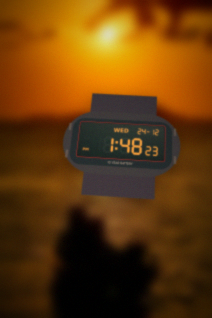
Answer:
1h48m23s
